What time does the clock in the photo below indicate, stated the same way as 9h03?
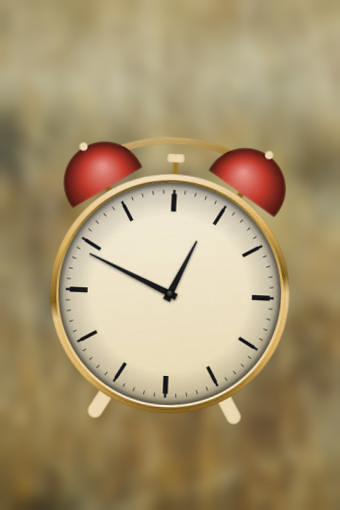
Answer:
12h49
